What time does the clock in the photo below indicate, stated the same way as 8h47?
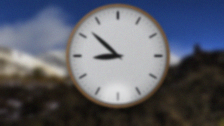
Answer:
8h52
